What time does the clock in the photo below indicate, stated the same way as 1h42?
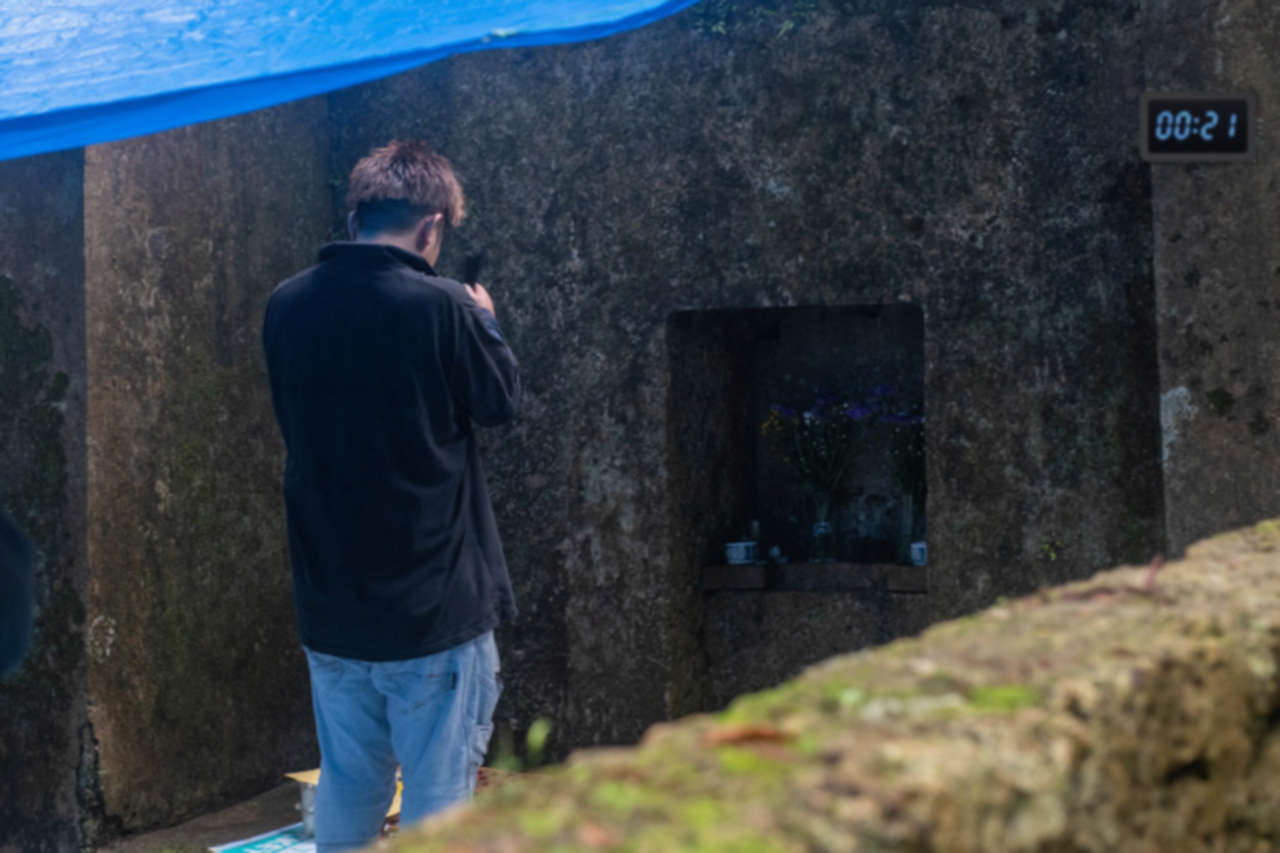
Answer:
0h21
